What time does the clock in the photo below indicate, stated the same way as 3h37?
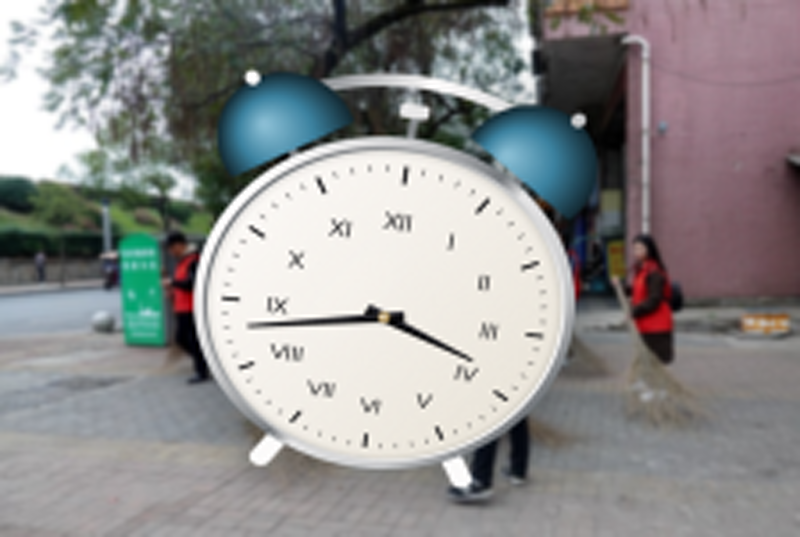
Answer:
3h43
